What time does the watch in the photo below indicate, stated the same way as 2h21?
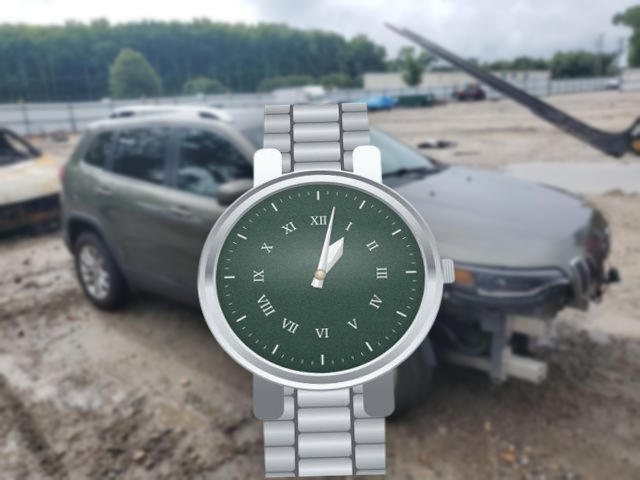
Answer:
1h02
